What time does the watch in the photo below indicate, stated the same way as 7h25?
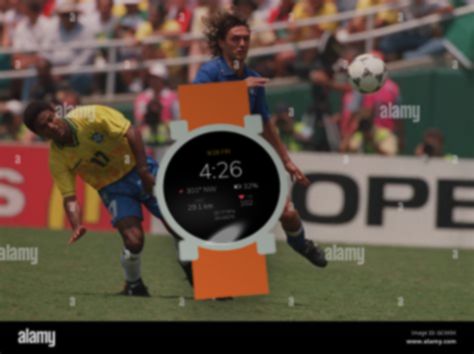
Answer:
4h26
